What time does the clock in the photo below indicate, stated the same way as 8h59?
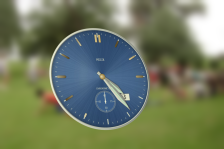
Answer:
4h24
